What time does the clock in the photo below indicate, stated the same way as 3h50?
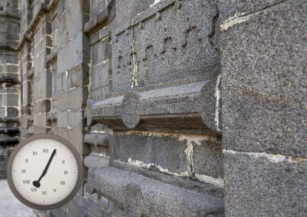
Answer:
7h04
